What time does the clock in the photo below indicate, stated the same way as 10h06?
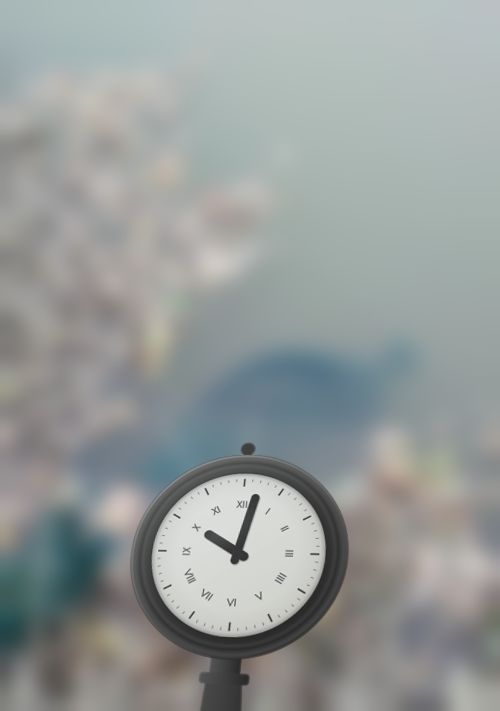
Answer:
10h02
